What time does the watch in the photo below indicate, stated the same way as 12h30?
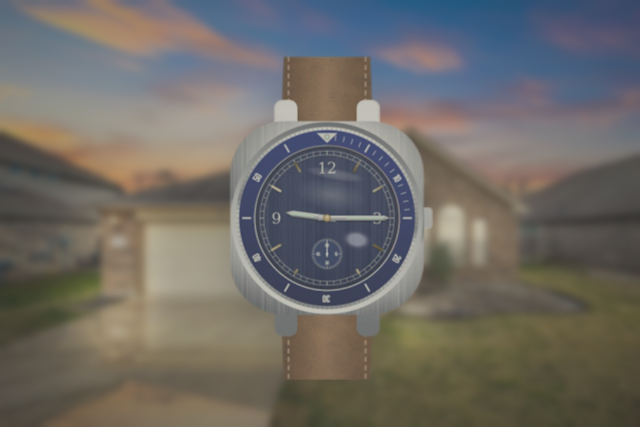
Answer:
9h15
